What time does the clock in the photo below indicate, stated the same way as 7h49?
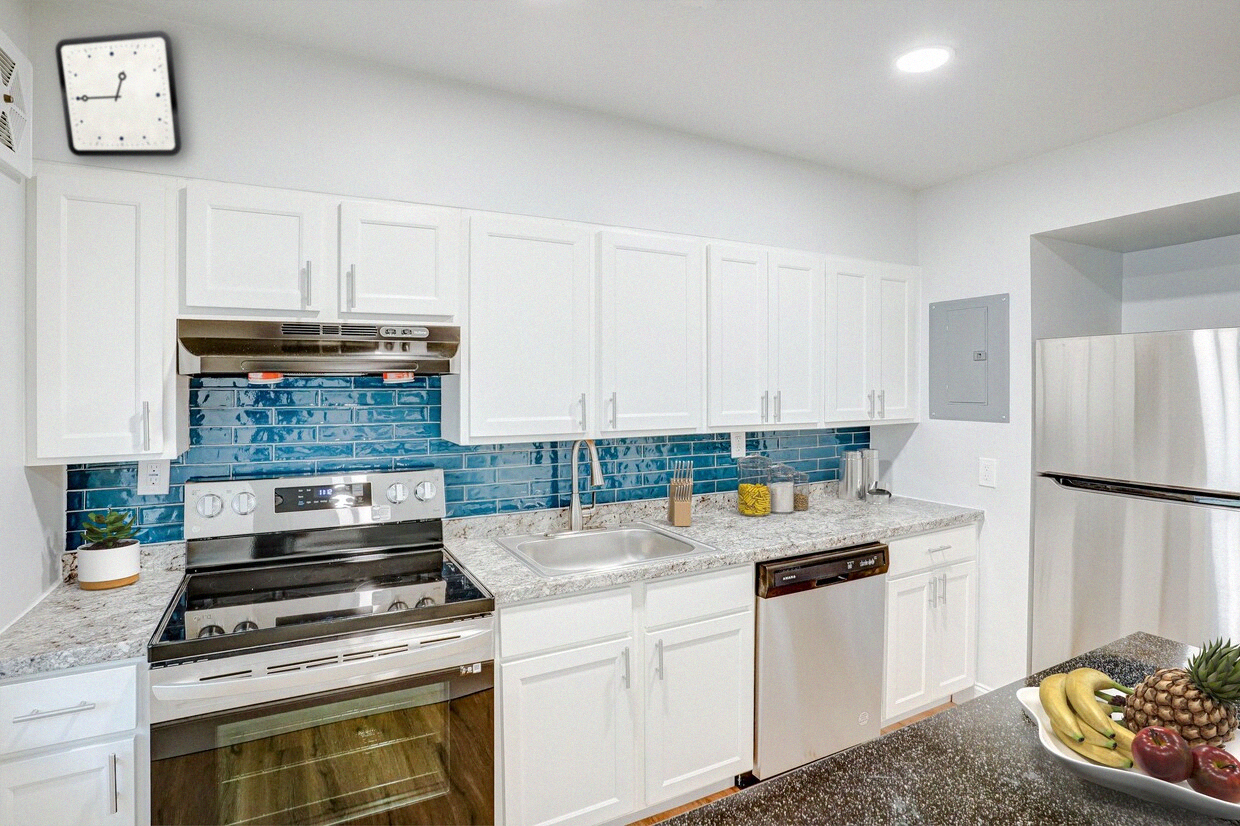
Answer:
12h45
